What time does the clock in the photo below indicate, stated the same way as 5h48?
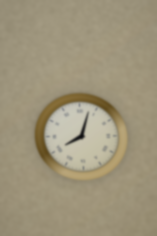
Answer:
8h03
